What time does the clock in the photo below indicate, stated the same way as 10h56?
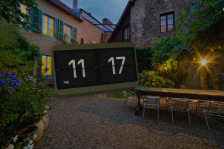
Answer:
11h17
